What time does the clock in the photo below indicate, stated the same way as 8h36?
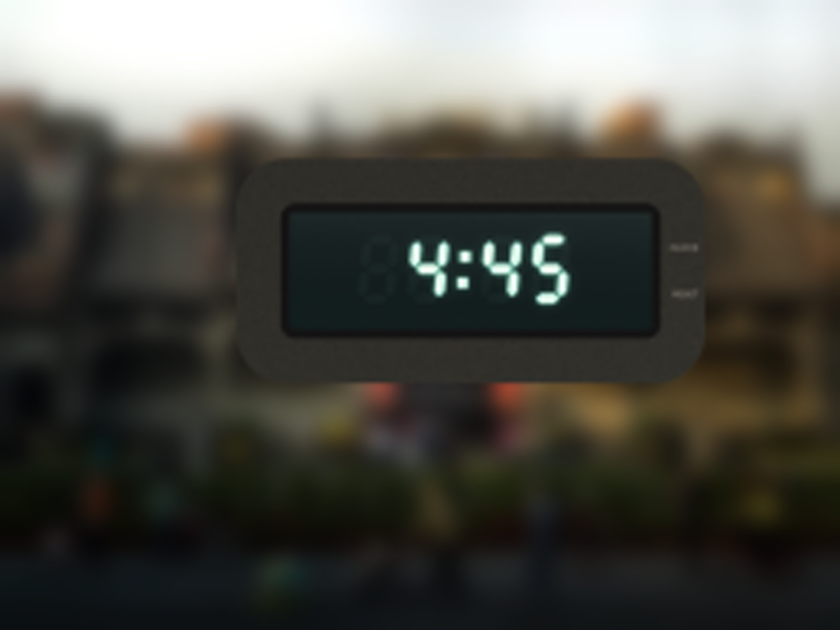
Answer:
4h45
